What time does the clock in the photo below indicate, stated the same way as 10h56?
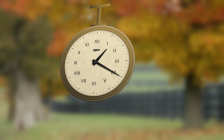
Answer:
1h20
